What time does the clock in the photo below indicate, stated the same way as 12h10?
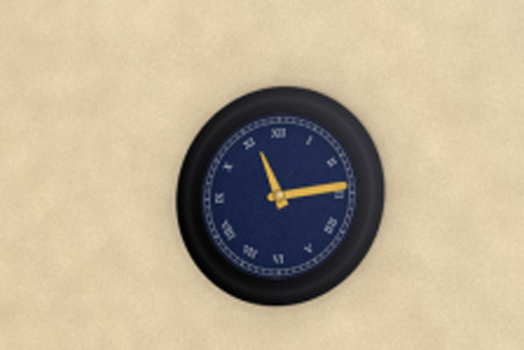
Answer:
11h14
